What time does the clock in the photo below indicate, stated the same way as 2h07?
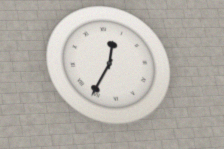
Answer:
12h36
